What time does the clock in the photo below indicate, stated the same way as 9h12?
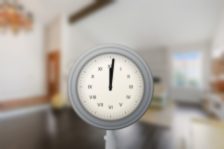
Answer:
12h01
